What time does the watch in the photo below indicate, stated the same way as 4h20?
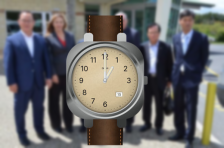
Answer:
1h00
